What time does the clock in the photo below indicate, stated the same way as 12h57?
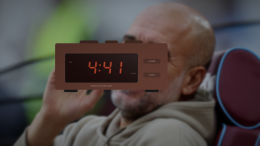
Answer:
4h41
